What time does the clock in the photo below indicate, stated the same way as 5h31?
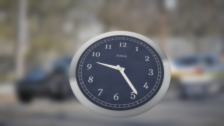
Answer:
9h24
